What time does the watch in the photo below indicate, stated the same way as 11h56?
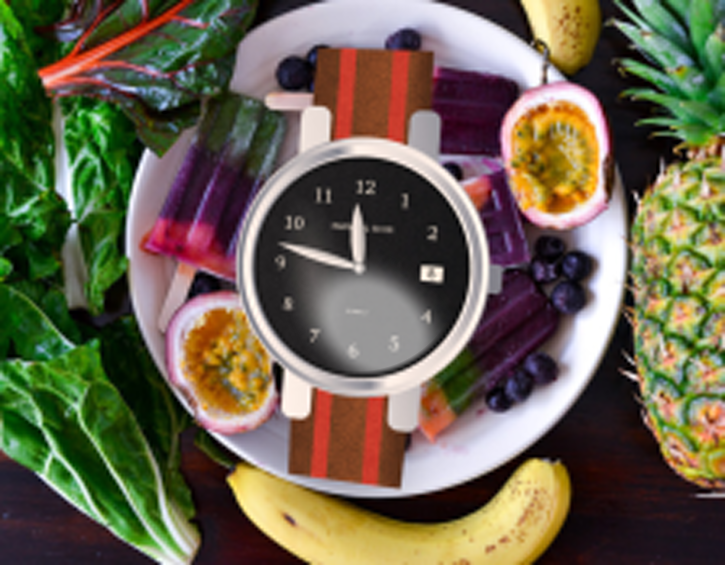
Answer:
11h47
